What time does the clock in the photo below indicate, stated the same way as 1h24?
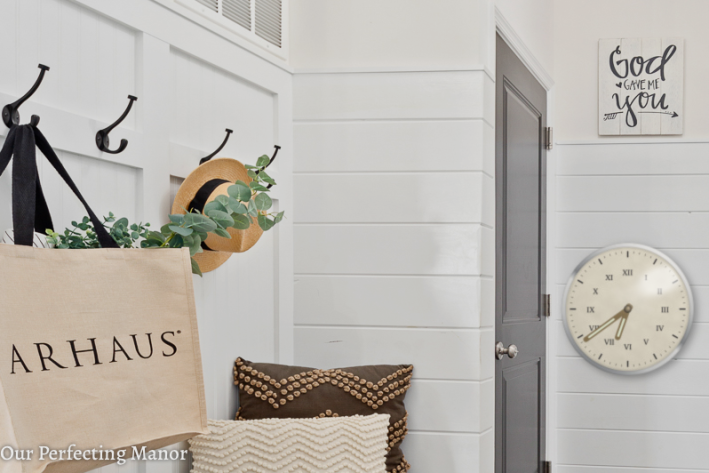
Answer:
6h39
